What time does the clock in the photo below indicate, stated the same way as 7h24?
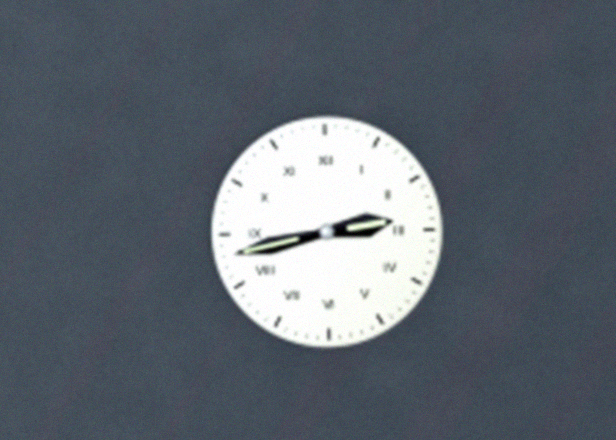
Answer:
2h43
